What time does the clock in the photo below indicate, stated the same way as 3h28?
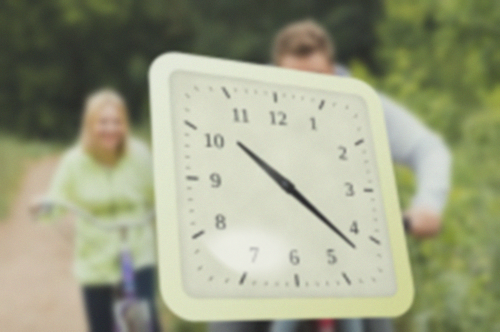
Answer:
10h22
